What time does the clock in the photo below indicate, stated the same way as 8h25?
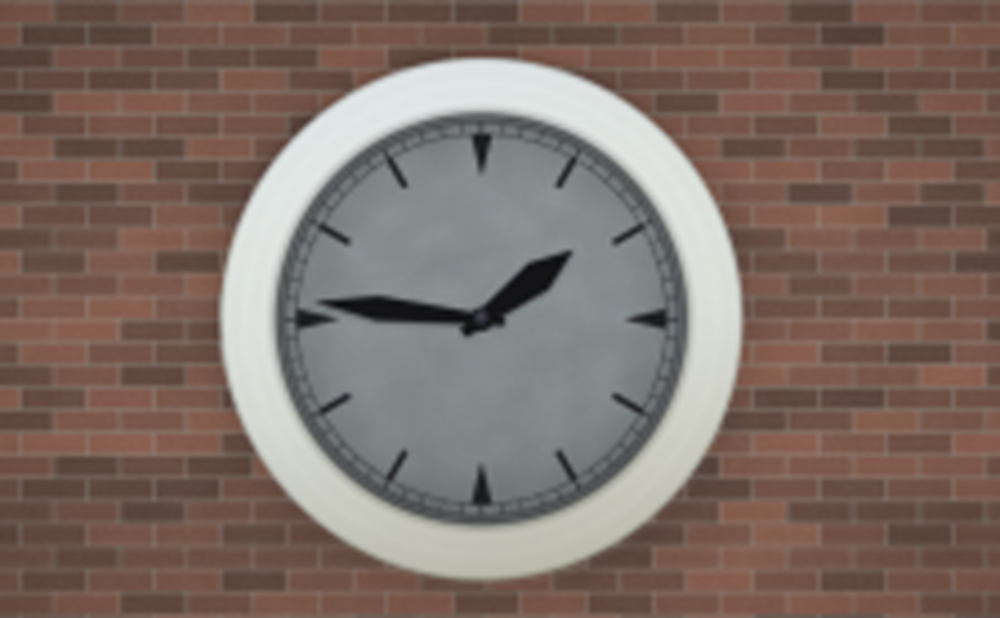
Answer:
1h46
